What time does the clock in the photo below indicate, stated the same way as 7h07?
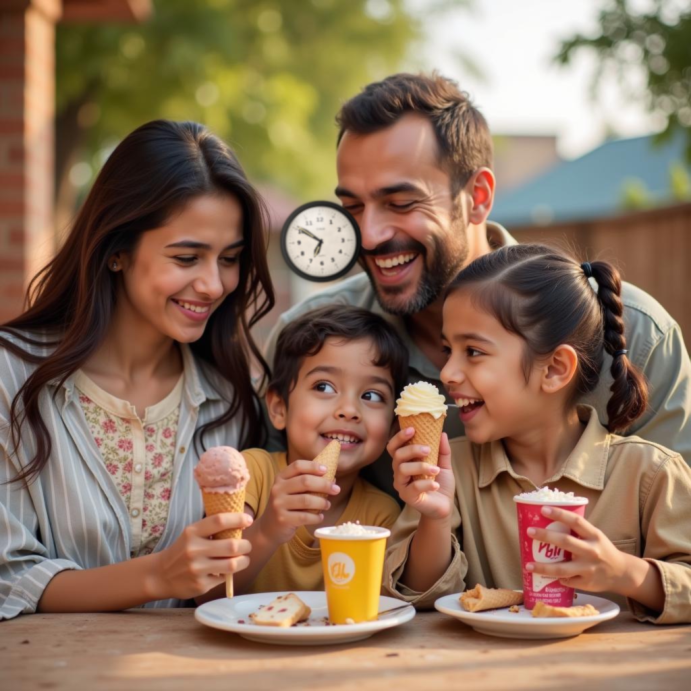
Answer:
6h51
